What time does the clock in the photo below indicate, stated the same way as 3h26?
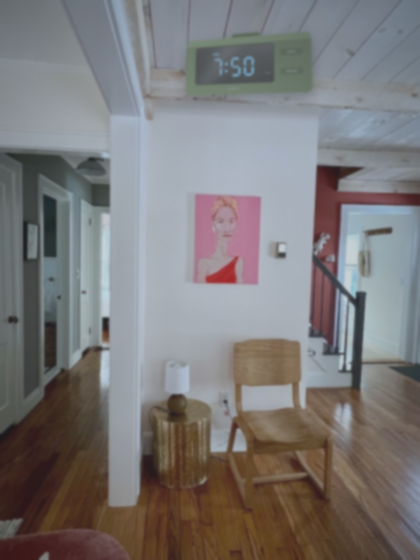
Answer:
7h50
